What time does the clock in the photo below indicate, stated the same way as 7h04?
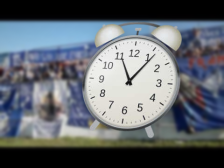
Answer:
11h06
